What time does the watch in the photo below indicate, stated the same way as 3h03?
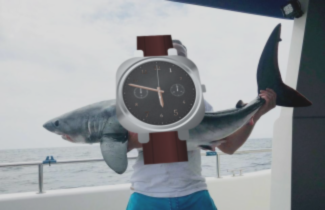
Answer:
5h48
